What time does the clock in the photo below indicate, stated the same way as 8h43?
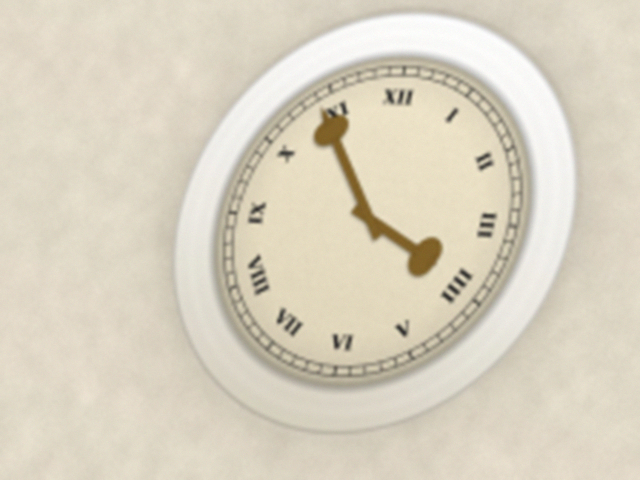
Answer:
3h54
